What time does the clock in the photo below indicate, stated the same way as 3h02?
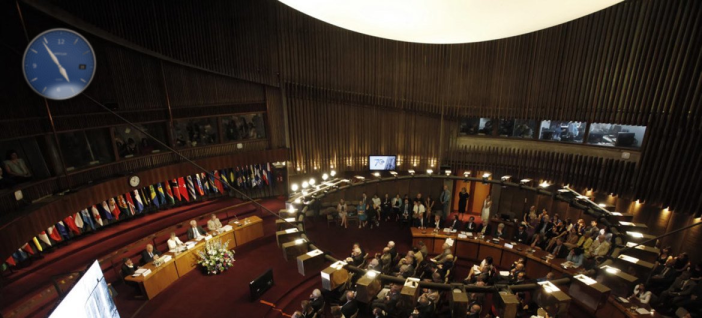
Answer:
4h54
